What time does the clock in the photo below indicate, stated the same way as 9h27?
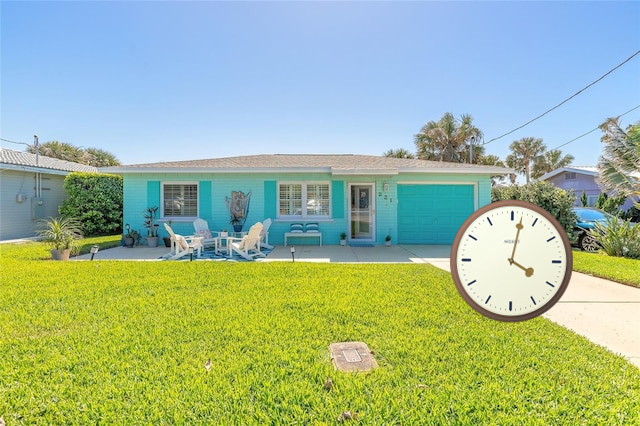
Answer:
4h02
